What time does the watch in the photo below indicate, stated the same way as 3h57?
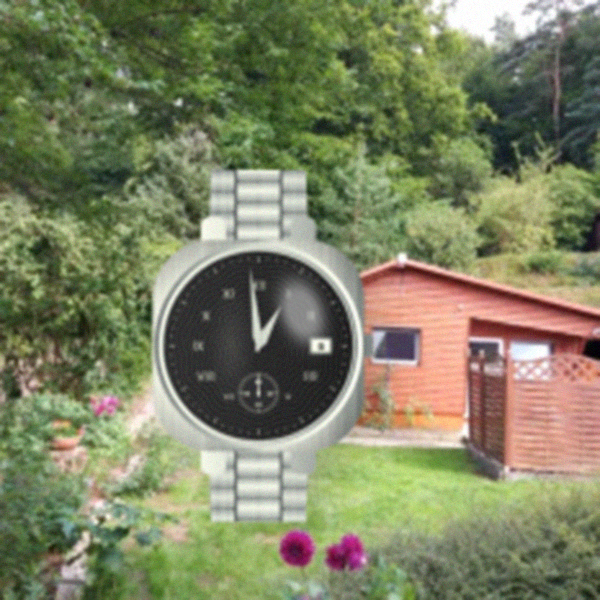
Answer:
12h59
